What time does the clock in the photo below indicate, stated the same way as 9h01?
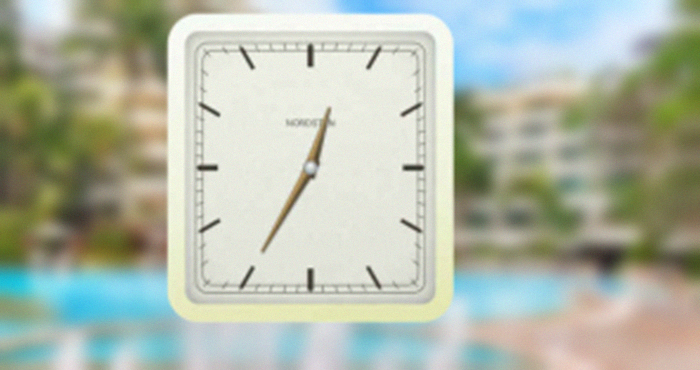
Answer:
12h35
